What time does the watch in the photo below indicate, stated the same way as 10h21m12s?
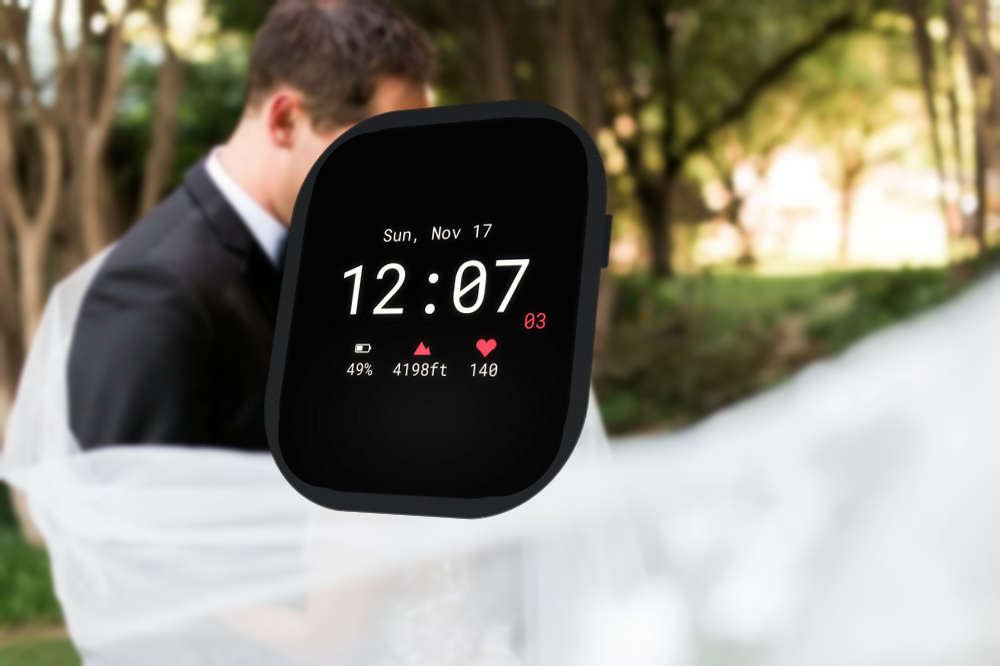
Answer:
12h07m03s
